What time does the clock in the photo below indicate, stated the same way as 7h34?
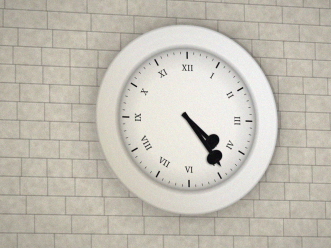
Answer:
4h24
